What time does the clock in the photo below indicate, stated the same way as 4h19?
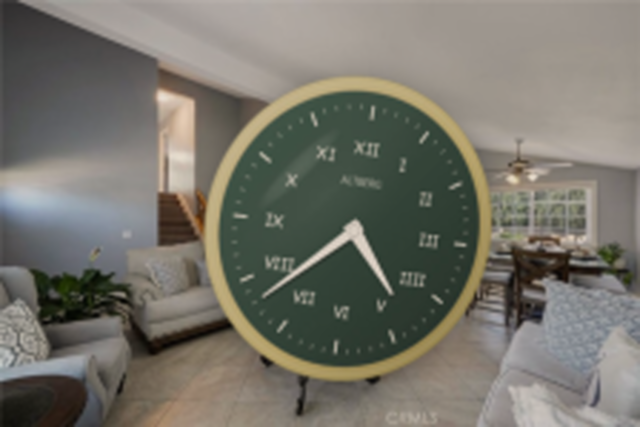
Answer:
4h38
